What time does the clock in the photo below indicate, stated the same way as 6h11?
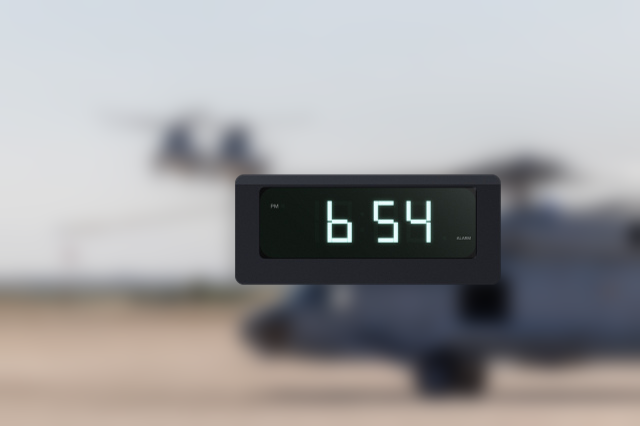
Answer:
6h54
